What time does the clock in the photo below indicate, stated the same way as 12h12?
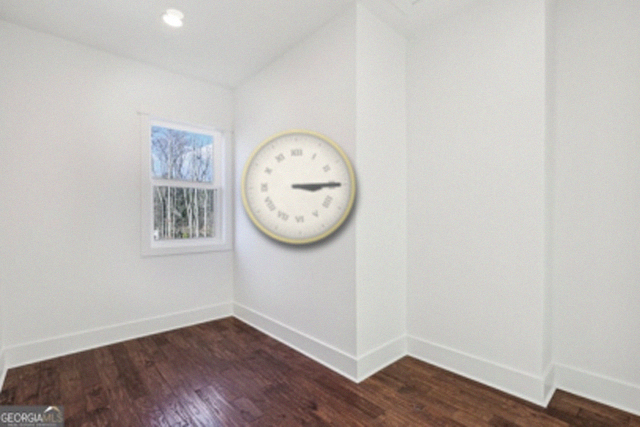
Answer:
3h15
